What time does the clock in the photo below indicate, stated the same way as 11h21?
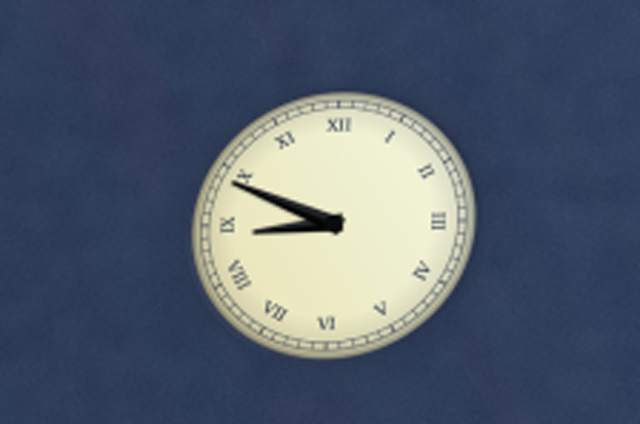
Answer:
8h49
